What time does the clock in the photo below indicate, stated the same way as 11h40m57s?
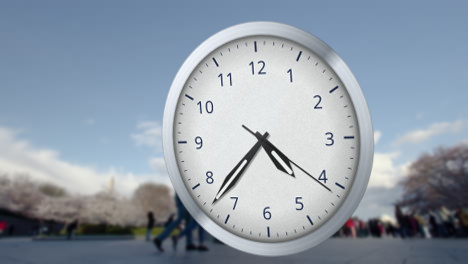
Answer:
4h37m21s
